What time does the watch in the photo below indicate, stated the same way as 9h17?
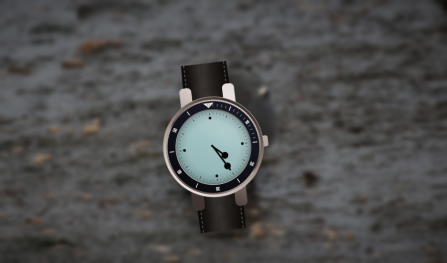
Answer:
4h25
